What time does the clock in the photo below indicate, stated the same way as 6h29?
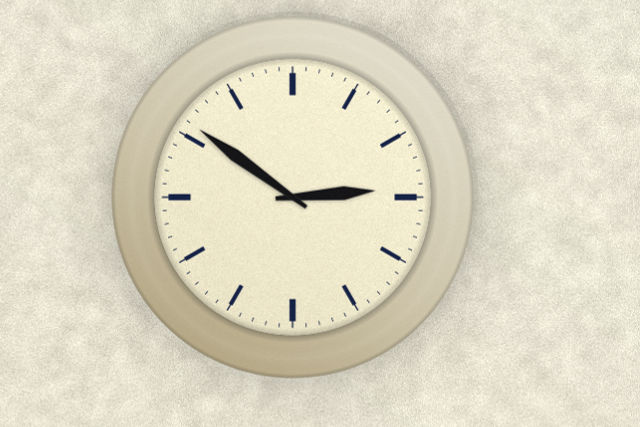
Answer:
2h51
